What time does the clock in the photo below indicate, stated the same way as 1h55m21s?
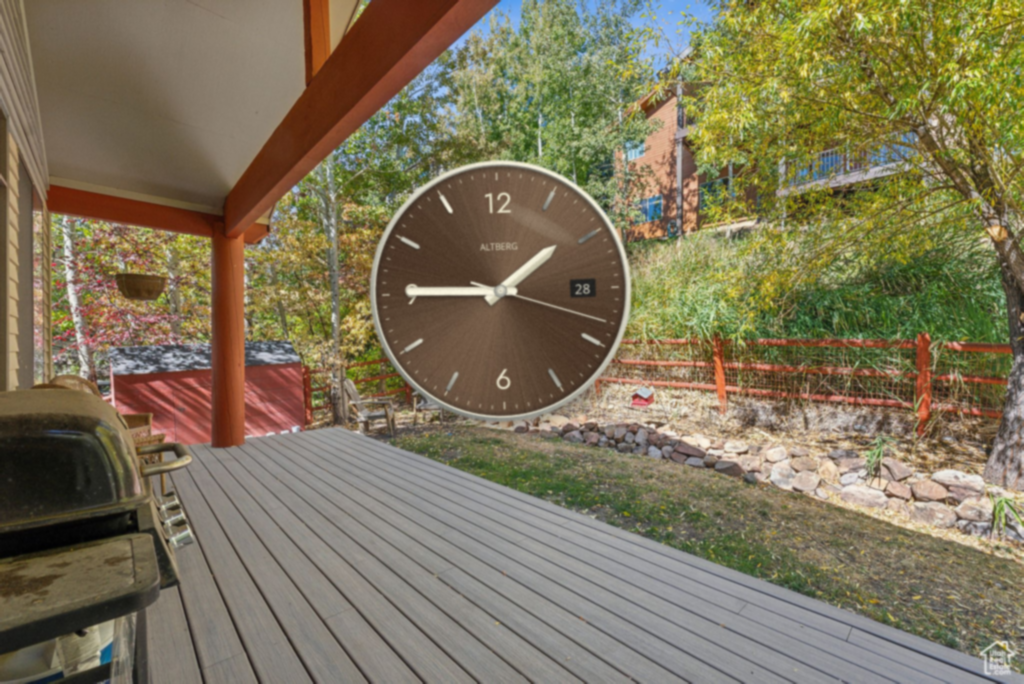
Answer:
1h45m18s
